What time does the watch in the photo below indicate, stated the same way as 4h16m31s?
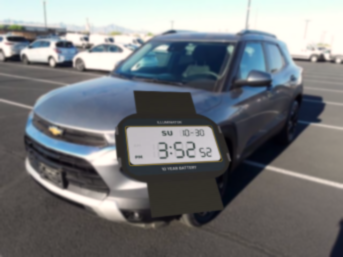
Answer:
3h52m52s
